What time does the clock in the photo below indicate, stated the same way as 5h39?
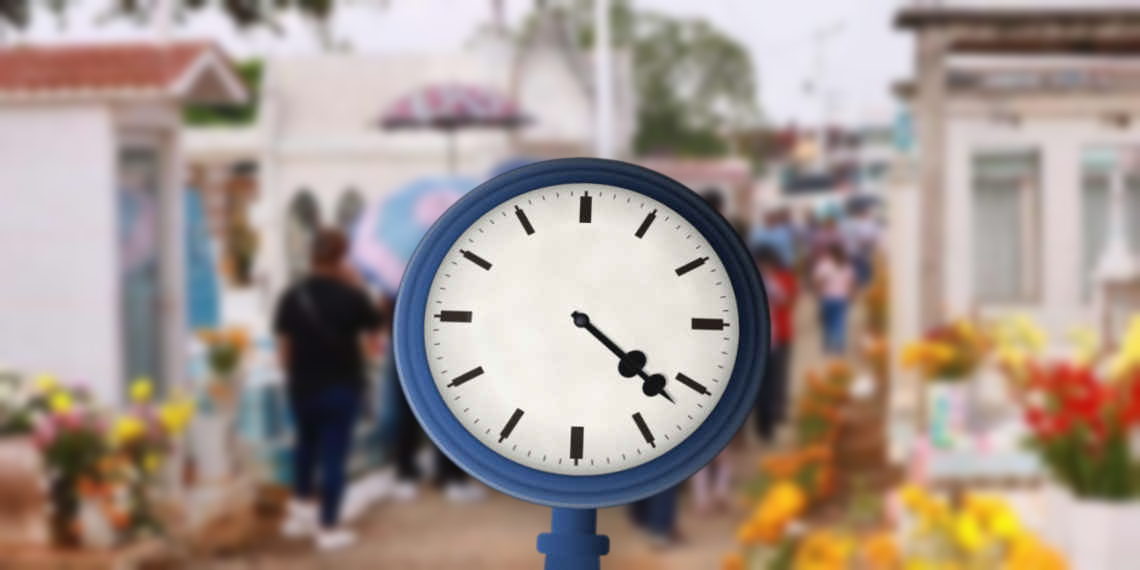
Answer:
4h22
